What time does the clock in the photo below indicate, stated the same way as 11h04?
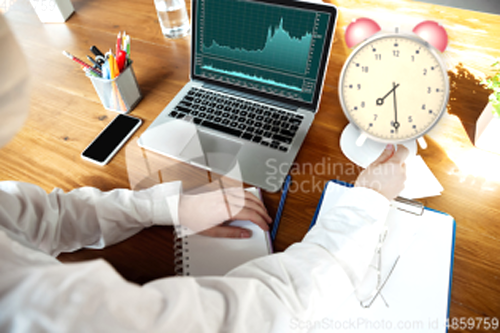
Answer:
7h29
